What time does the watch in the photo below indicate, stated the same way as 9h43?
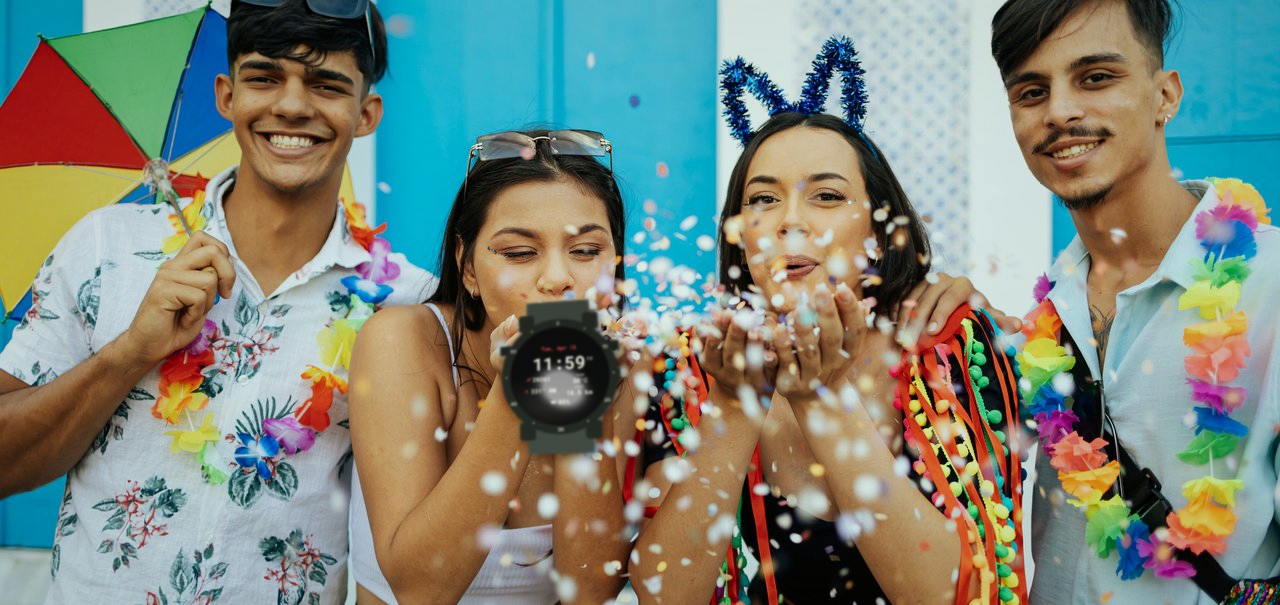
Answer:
11h59
